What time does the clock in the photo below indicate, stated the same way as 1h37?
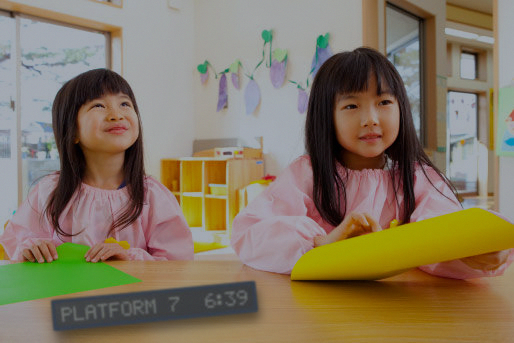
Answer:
6h39
